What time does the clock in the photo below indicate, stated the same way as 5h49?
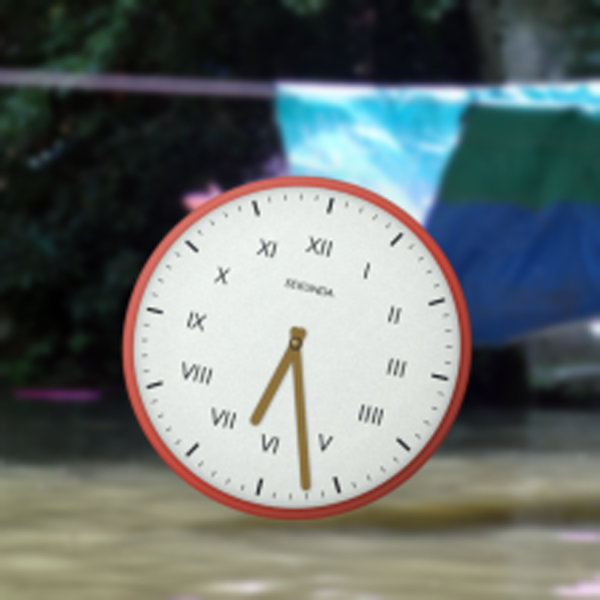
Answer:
6h27
